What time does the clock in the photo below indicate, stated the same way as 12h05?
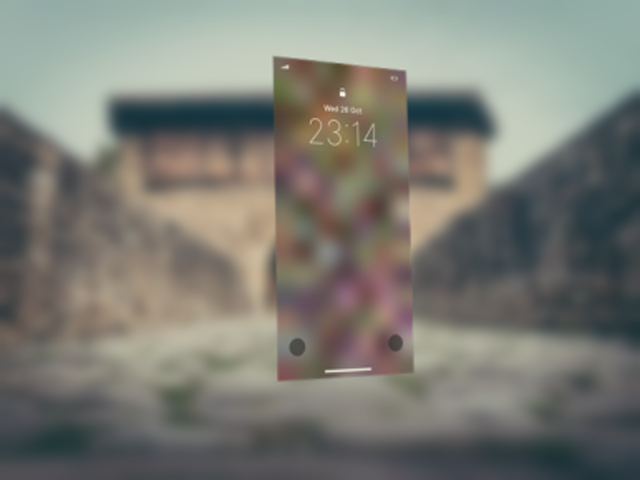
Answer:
23h14
